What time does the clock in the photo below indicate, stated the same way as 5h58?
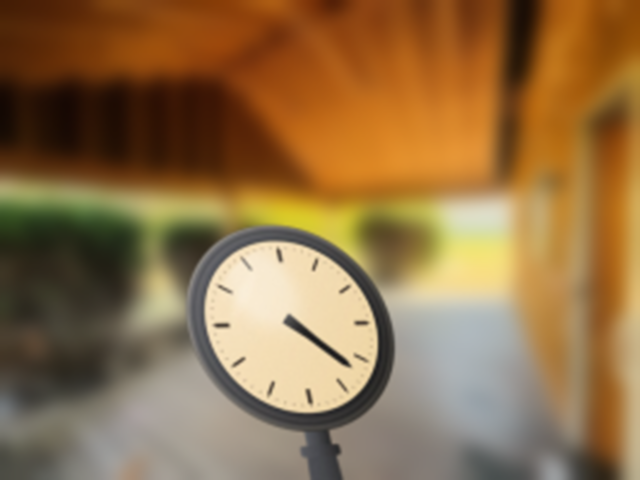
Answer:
4h22
